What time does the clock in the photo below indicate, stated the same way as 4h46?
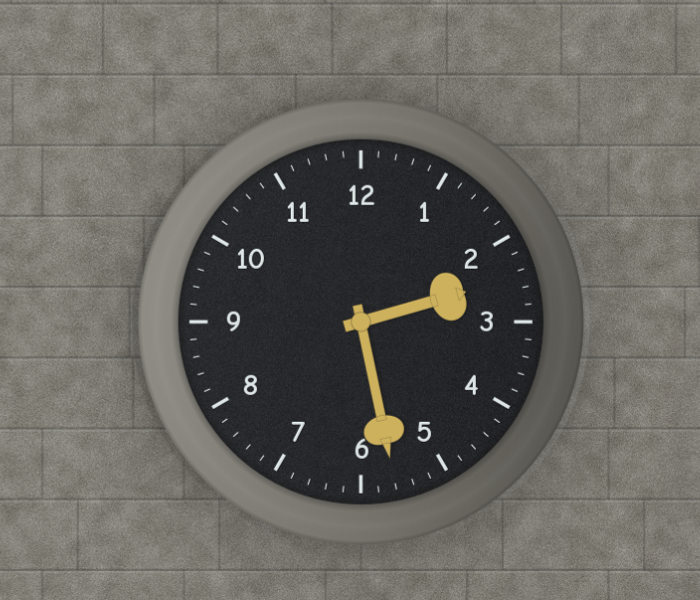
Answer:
2h28
